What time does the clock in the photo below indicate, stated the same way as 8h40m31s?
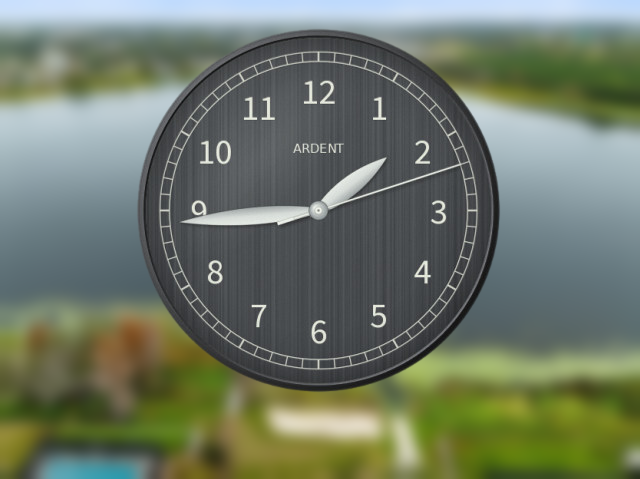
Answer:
1h44m12s
